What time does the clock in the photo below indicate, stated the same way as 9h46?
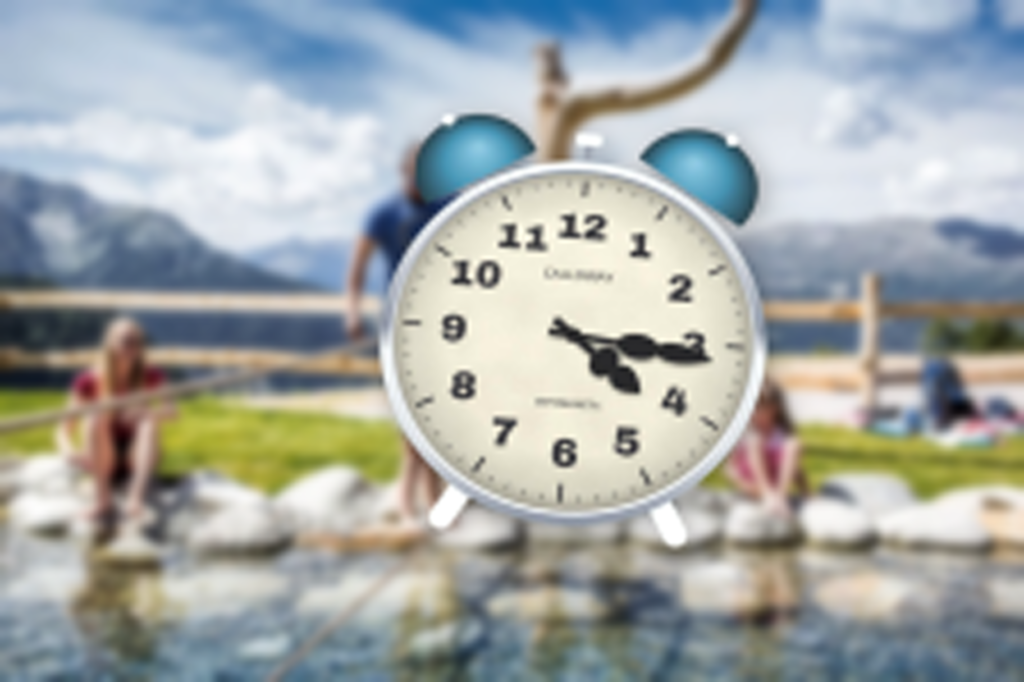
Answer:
4h16
